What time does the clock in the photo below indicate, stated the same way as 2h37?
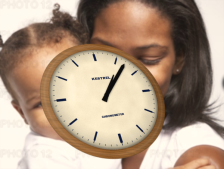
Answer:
1h07
